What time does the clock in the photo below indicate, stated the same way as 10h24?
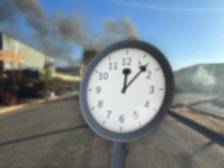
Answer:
12h07
